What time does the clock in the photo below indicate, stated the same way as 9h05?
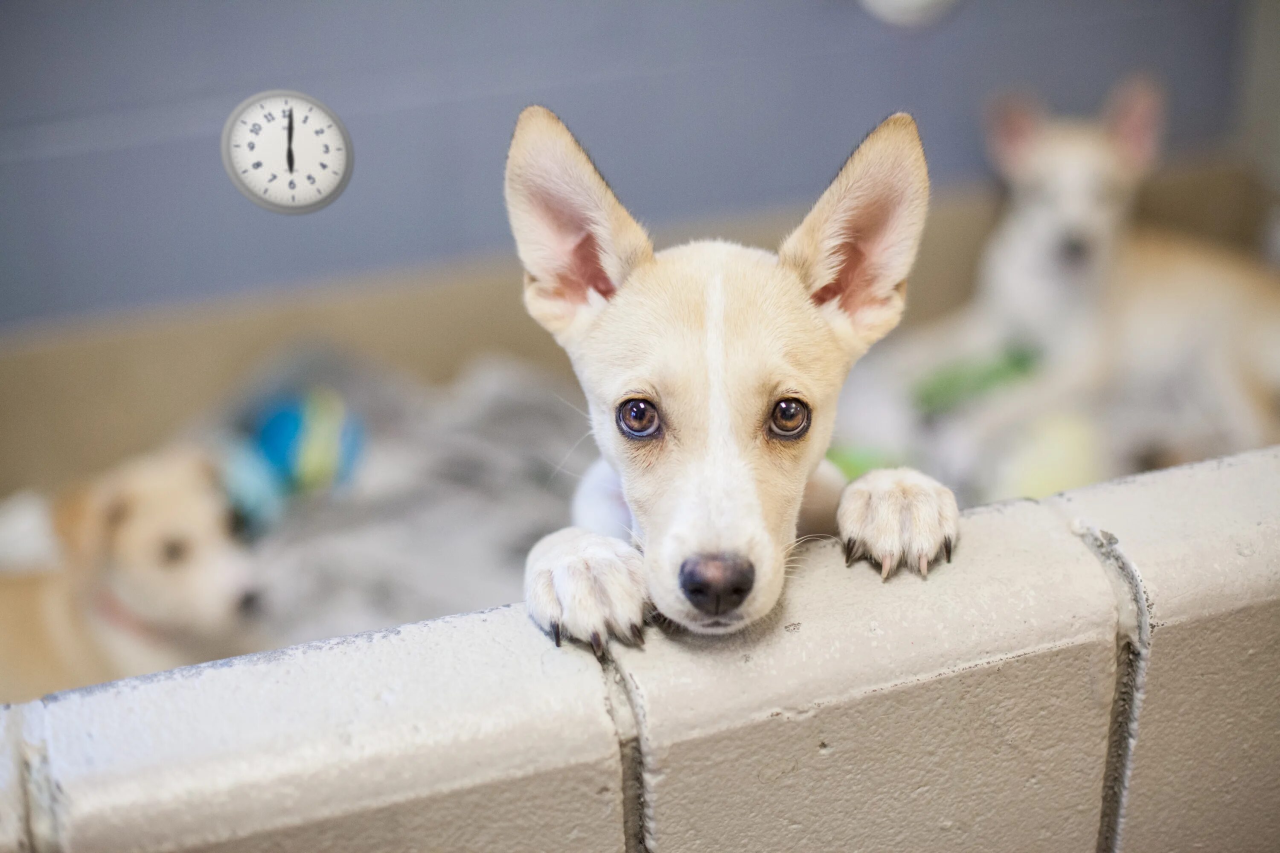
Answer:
6h01
